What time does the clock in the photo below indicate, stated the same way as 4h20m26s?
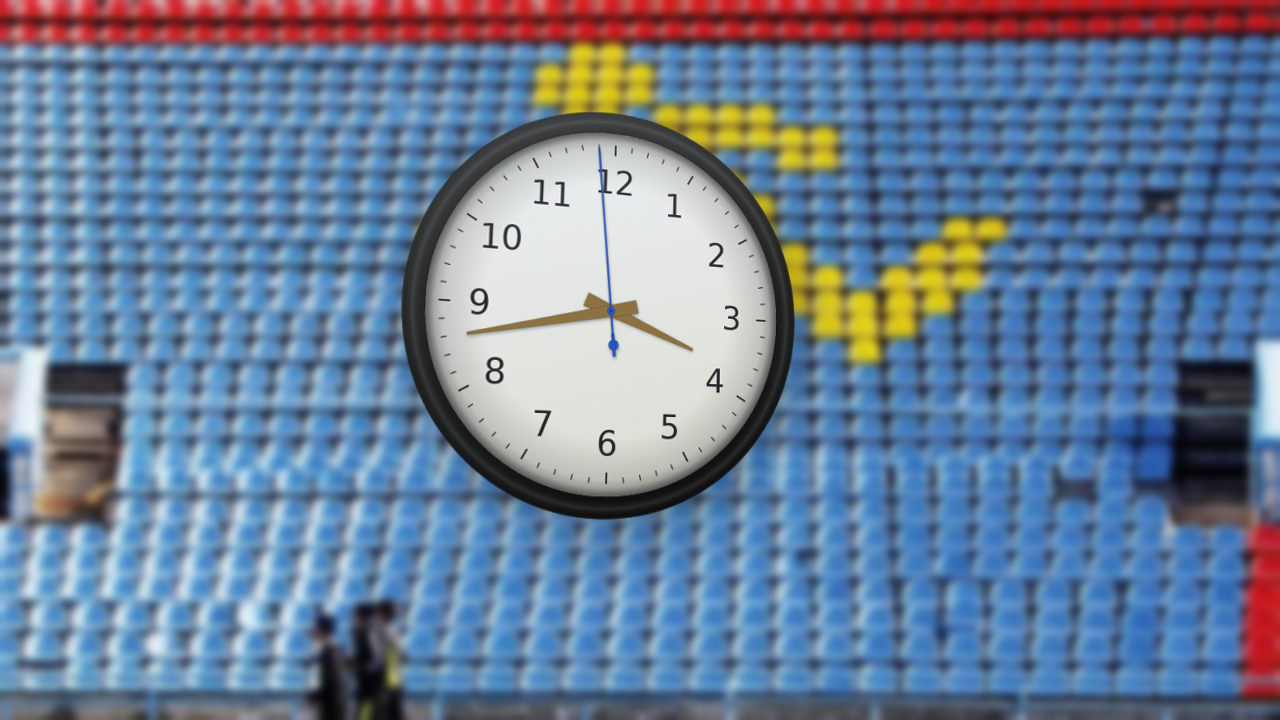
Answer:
3h42m59s
